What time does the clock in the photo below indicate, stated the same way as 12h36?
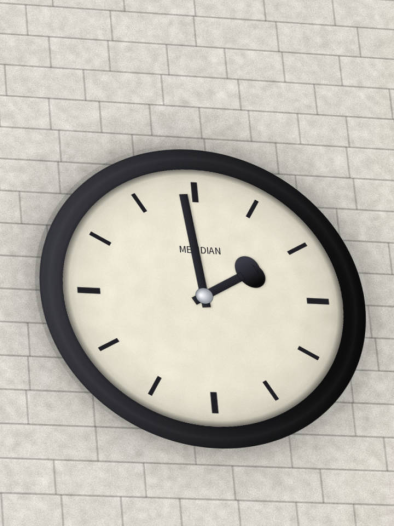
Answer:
1h59
